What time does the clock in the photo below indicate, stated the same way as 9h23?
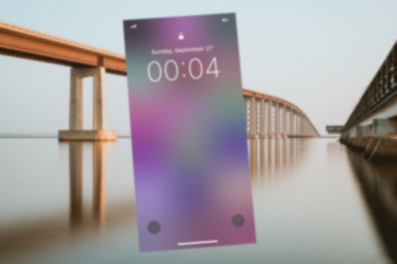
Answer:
0h04
